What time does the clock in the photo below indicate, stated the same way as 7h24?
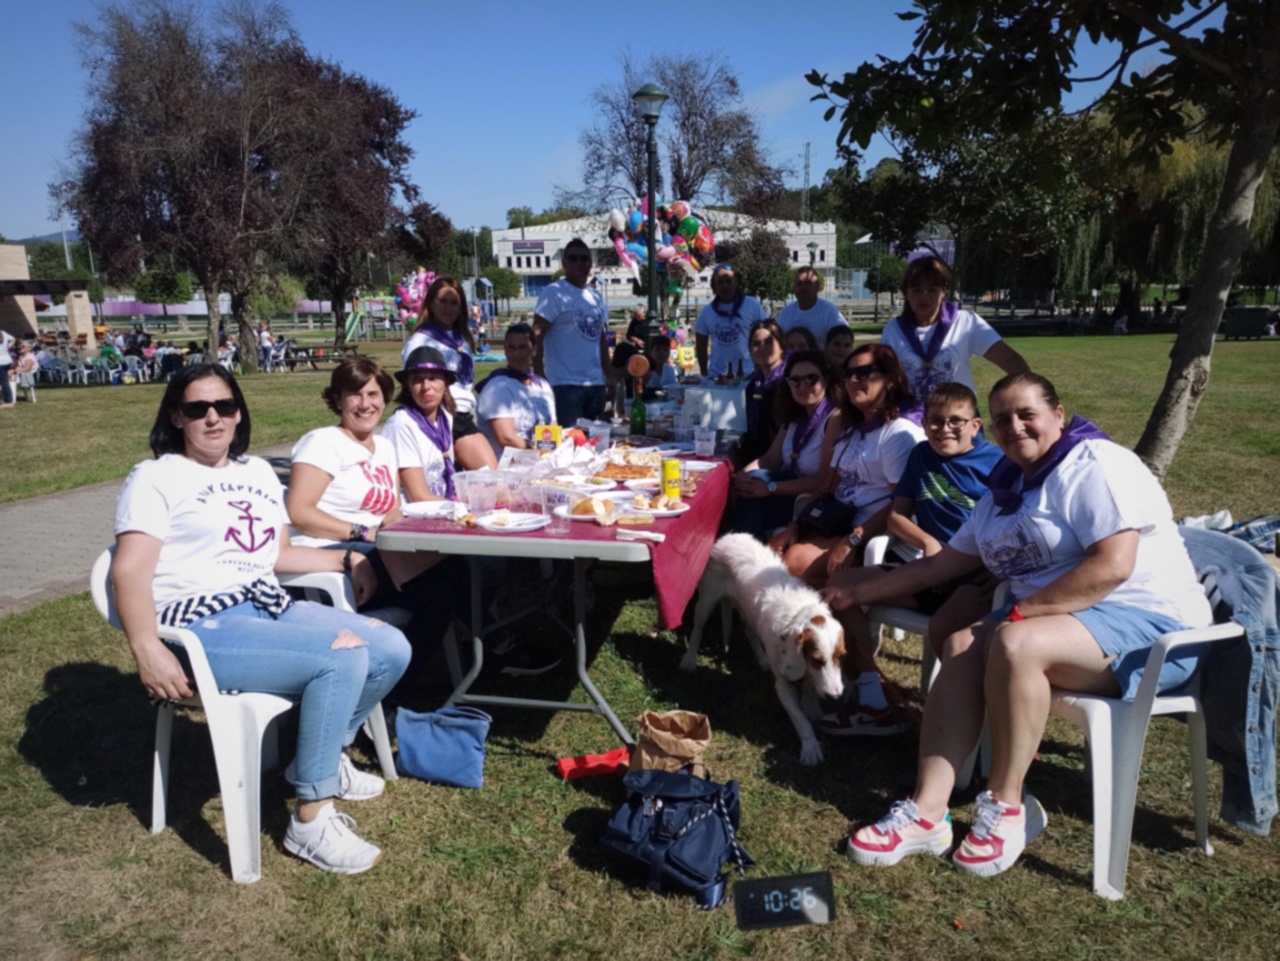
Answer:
10h26
